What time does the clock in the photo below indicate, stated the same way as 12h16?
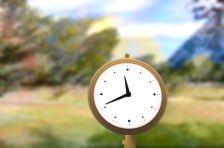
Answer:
11h41
